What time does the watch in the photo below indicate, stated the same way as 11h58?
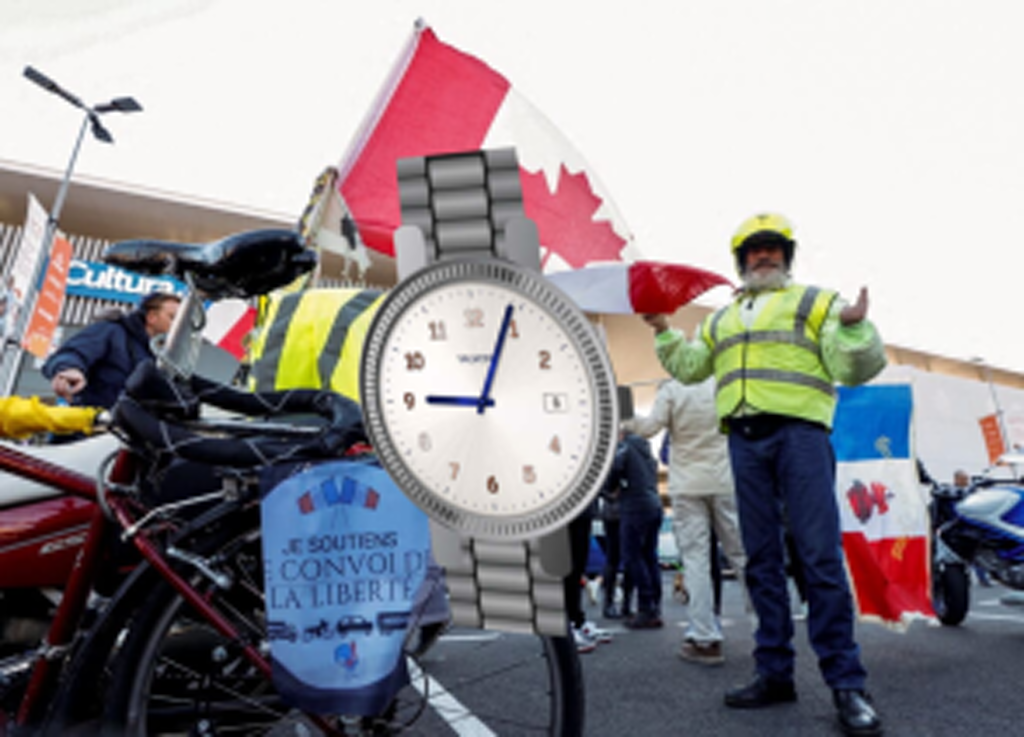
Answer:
9h04
